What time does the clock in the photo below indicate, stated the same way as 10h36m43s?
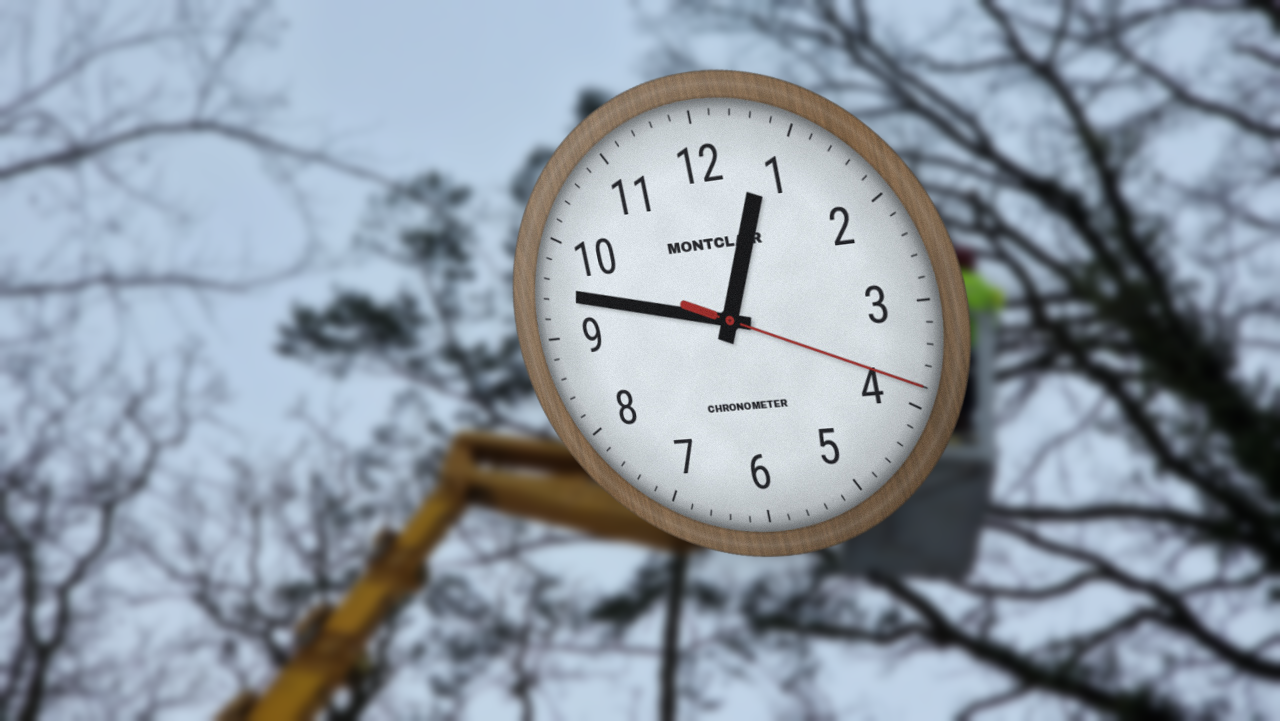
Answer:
12h47m19s
